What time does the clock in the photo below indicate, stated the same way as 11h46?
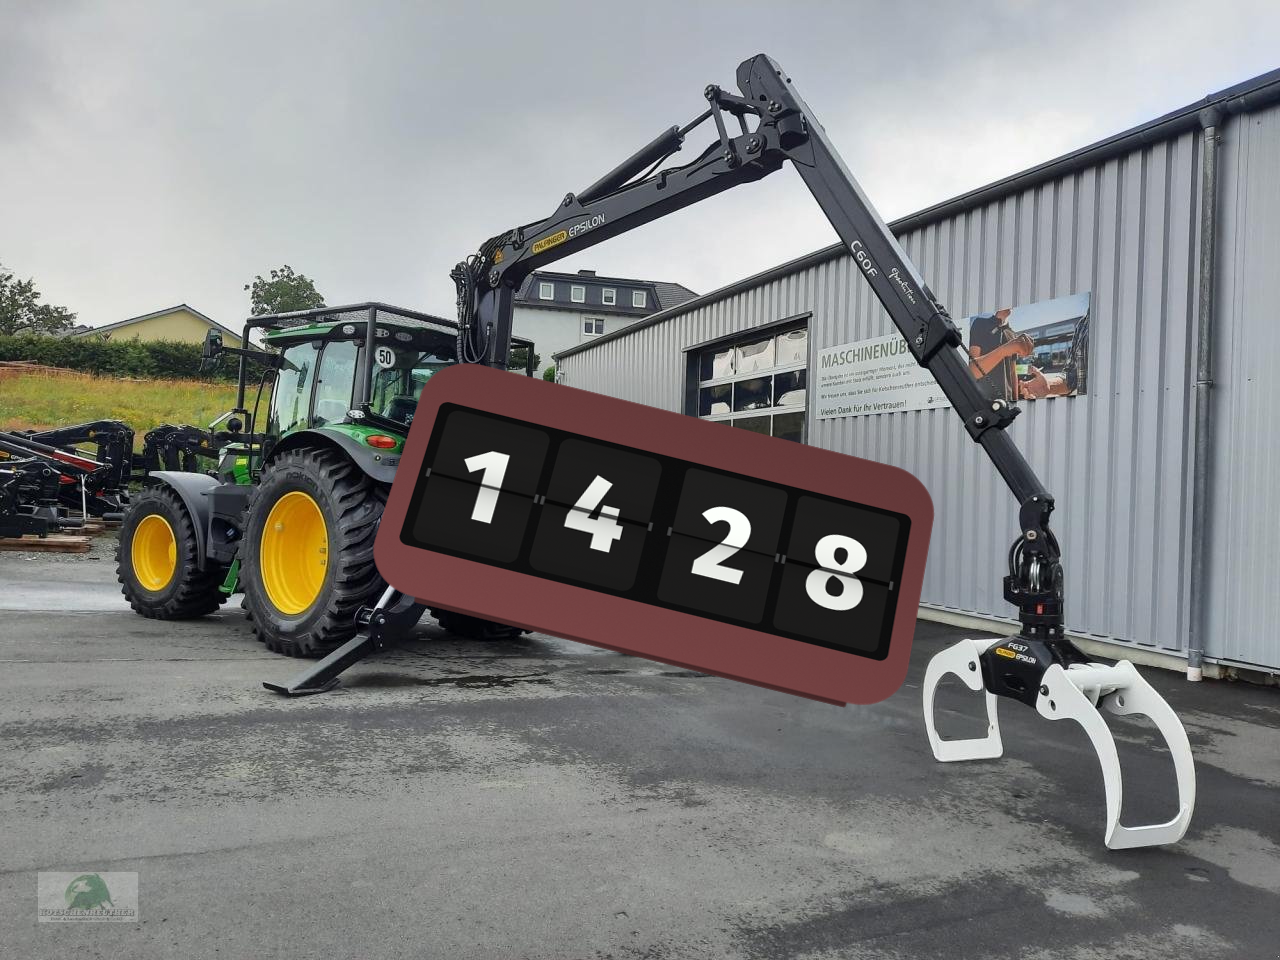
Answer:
14h28
